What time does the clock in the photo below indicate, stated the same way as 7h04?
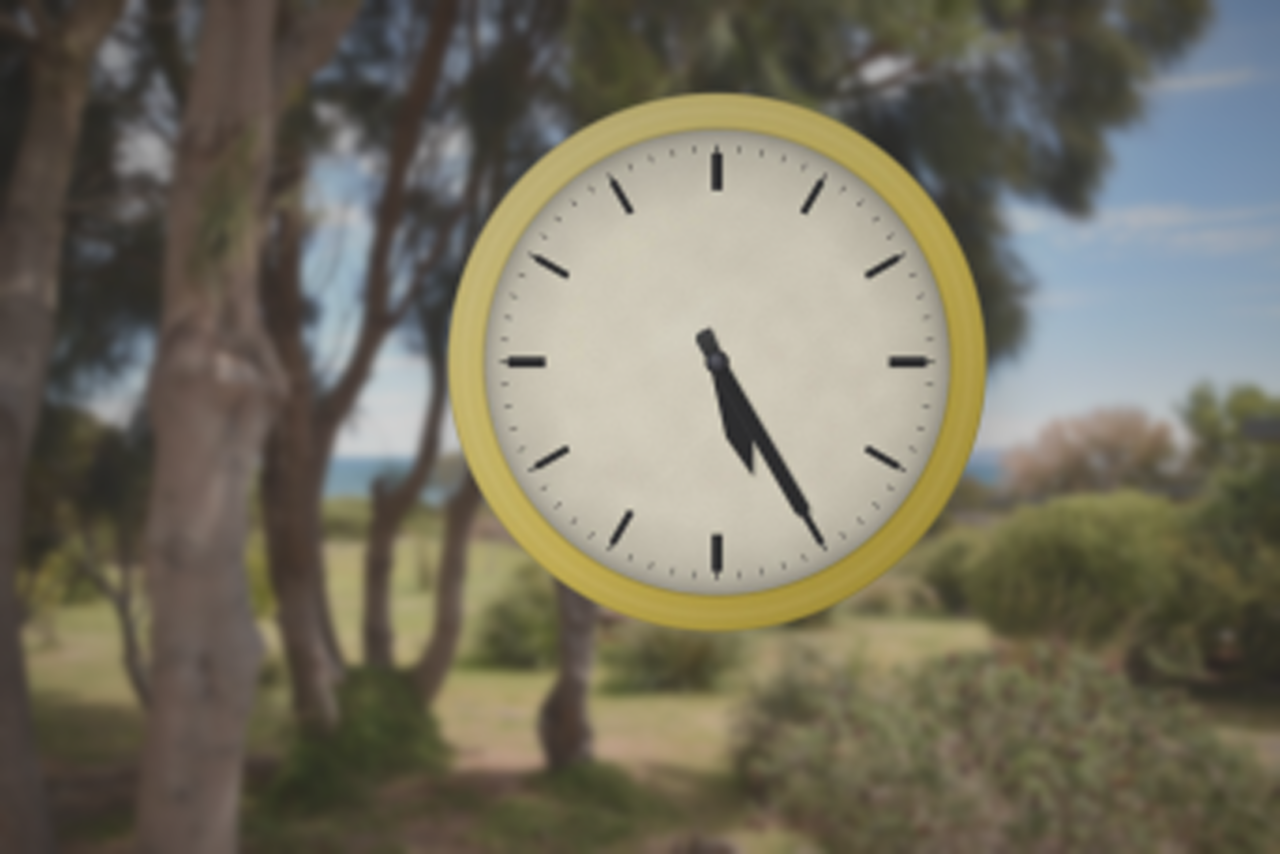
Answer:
5h25
